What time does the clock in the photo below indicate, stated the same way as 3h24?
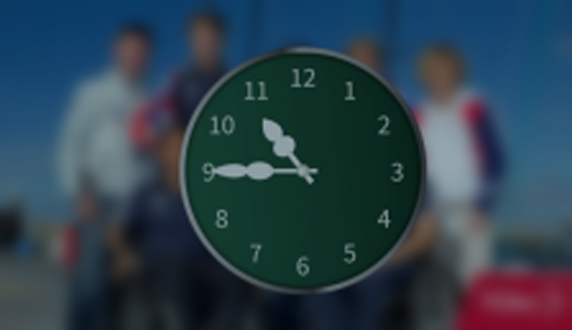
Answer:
10h45
